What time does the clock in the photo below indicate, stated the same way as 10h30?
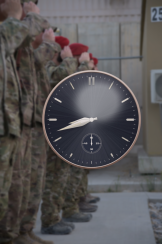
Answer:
8h42
